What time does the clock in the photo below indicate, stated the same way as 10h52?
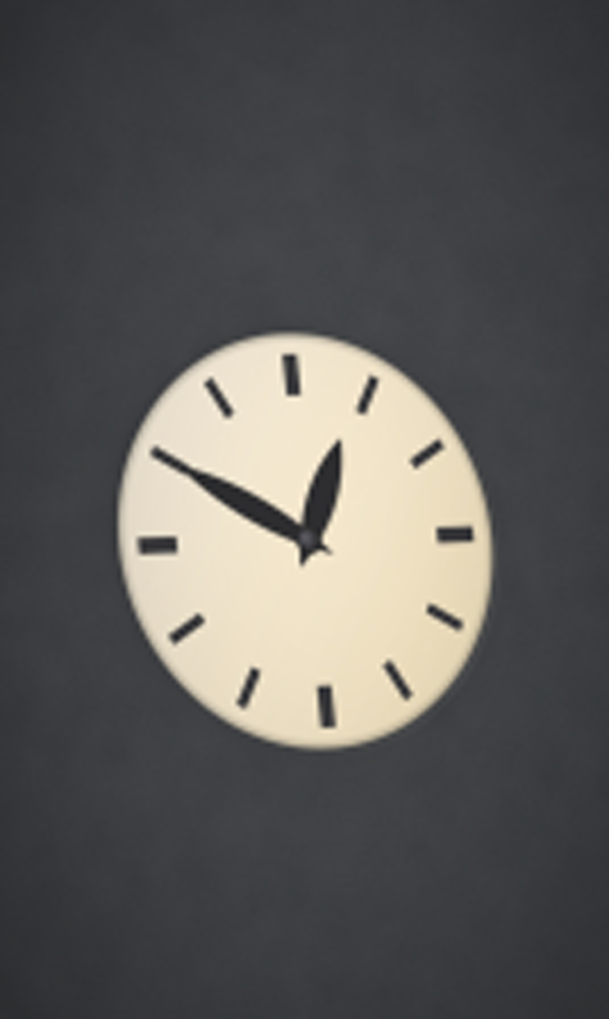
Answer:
12h50
